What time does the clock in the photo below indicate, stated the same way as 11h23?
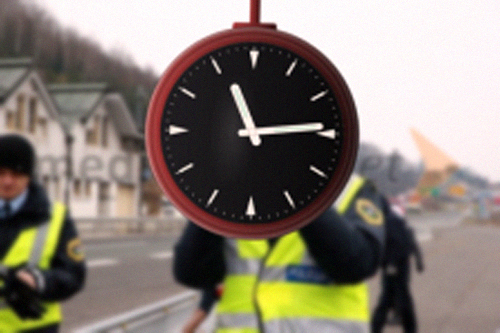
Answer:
11h14
